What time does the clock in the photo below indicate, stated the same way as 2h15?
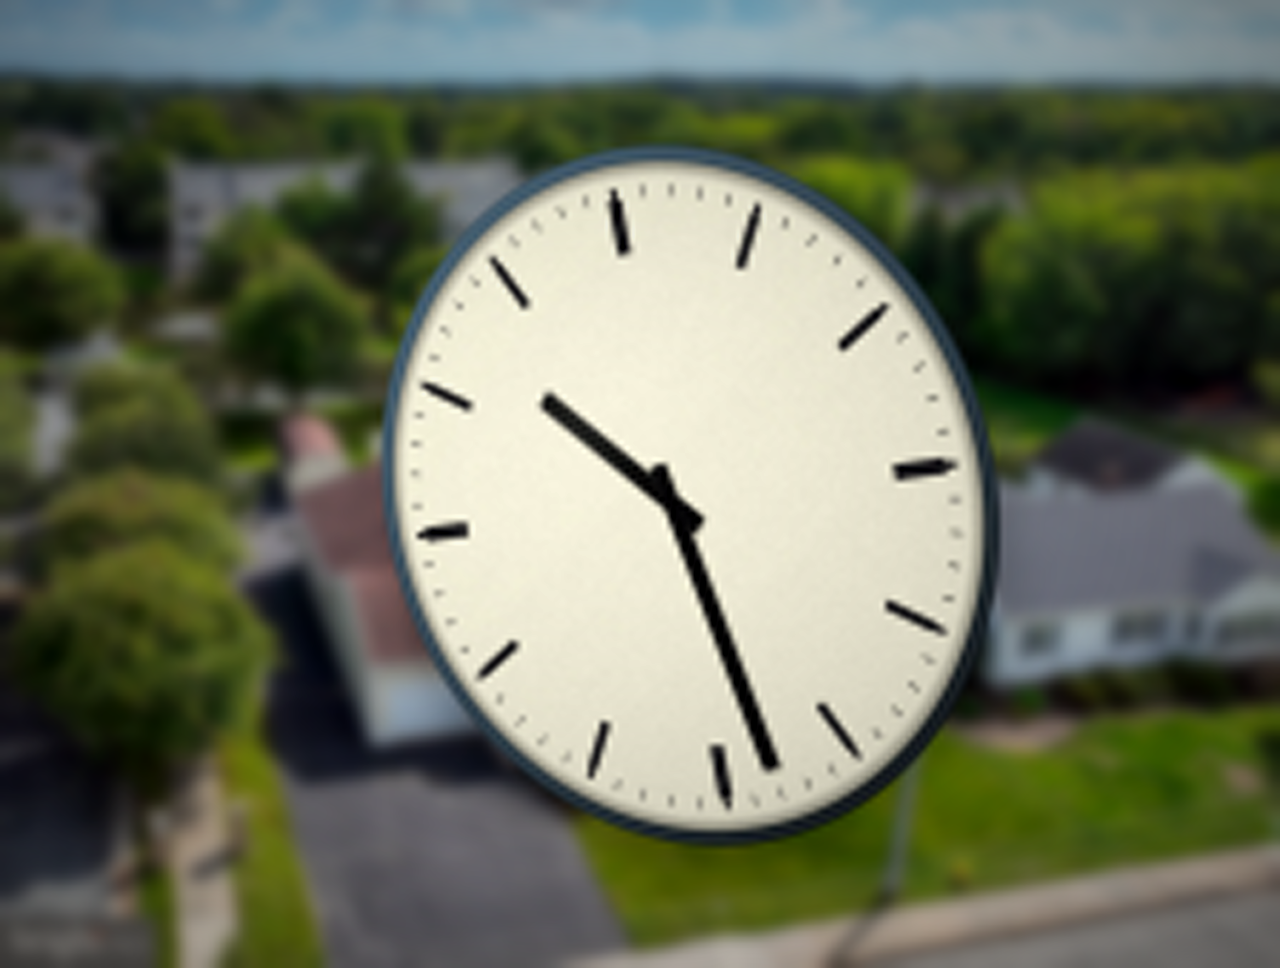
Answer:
10h28
